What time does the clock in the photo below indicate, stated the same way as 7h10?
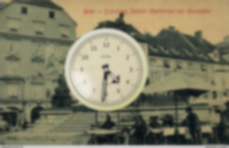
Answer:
4h31
